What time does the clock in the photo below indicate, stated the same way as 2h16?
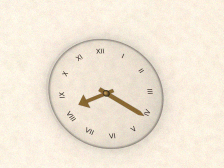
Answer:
8h21
